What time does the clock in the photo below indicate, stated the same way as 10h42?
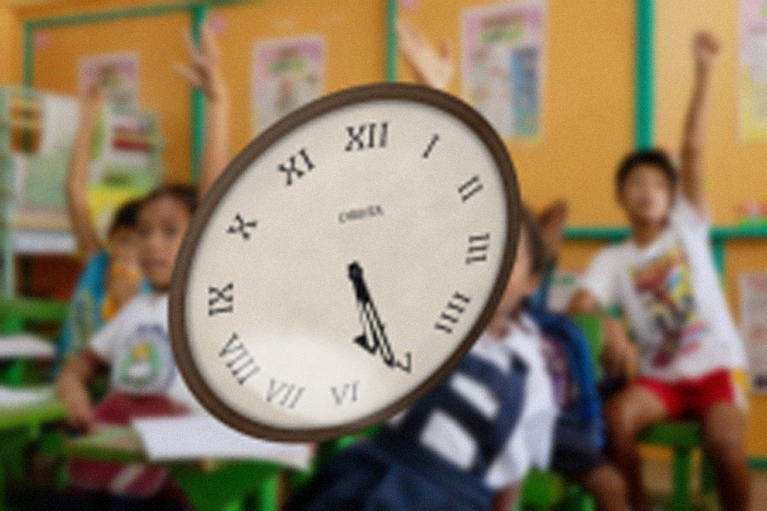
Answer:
5h26
